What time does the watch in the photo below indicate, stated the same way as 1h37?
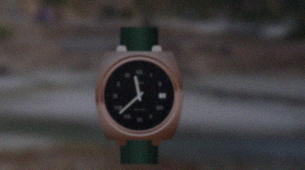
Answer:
11h38
